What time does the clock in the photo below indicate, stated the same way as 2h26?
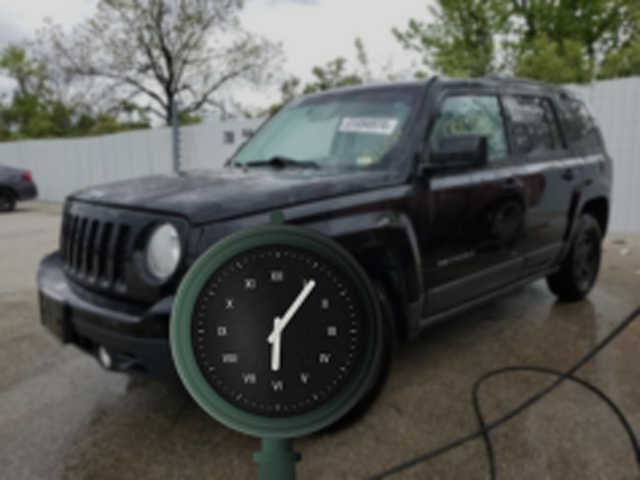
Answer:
6h06
